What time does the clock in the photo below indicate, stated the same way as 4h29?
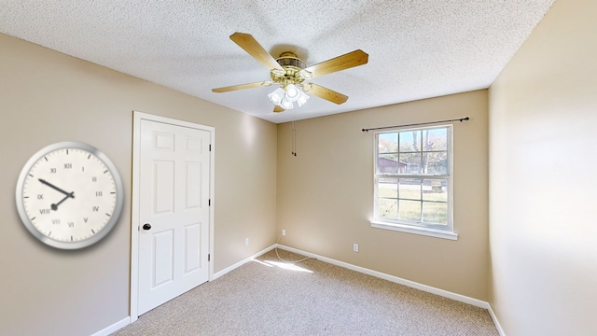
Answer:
7h50
